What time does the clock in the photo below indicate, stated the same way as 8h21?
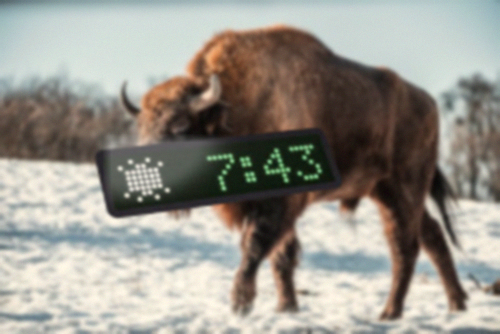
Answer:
7h43
